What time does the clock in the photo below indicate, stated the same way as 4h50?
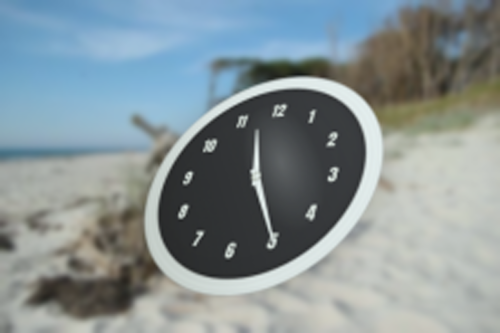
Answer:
11h25
